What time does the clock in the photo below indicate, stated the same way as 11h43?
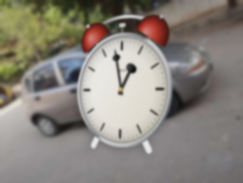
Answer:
12h58
